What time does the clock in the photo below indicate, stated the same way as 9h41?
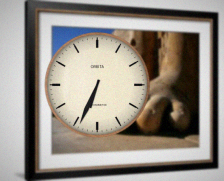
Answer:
6h34
